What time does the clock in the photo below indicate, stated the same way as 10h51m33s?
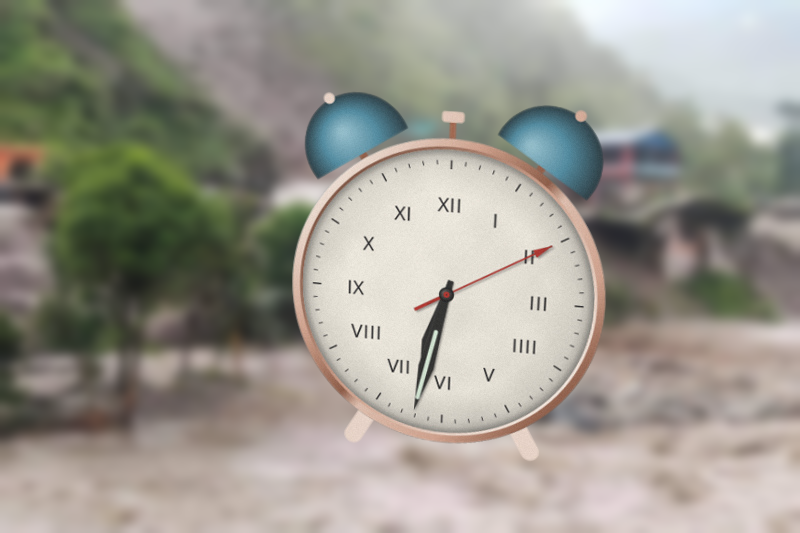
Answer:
6h32m10s
